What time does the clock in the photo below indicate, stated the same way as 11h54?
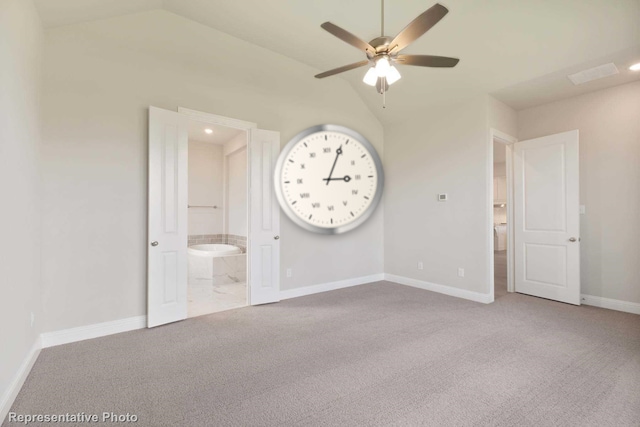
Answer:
3h04
